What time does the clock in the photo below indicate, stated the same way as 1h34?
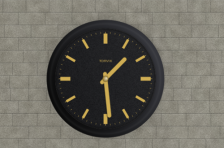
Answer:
1h29
